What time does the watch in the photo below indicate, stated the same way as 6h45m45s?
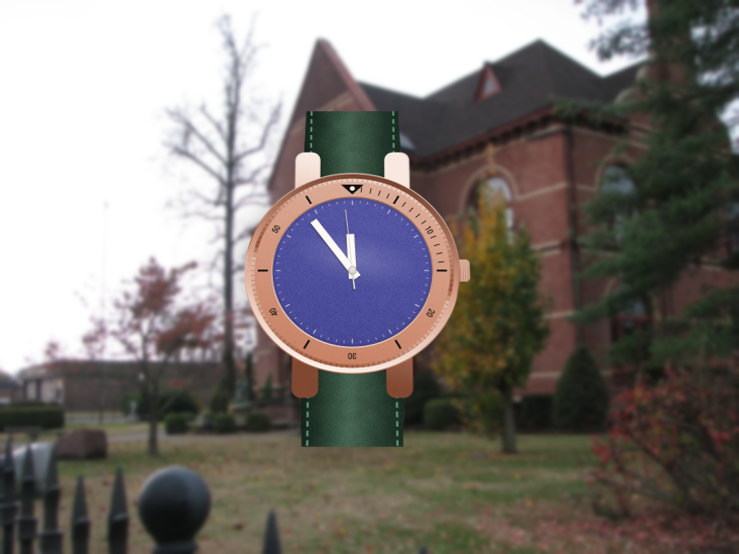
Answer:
11h53m59s
